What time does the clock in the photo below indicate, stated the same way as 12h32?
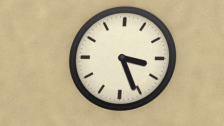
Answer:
3h26
